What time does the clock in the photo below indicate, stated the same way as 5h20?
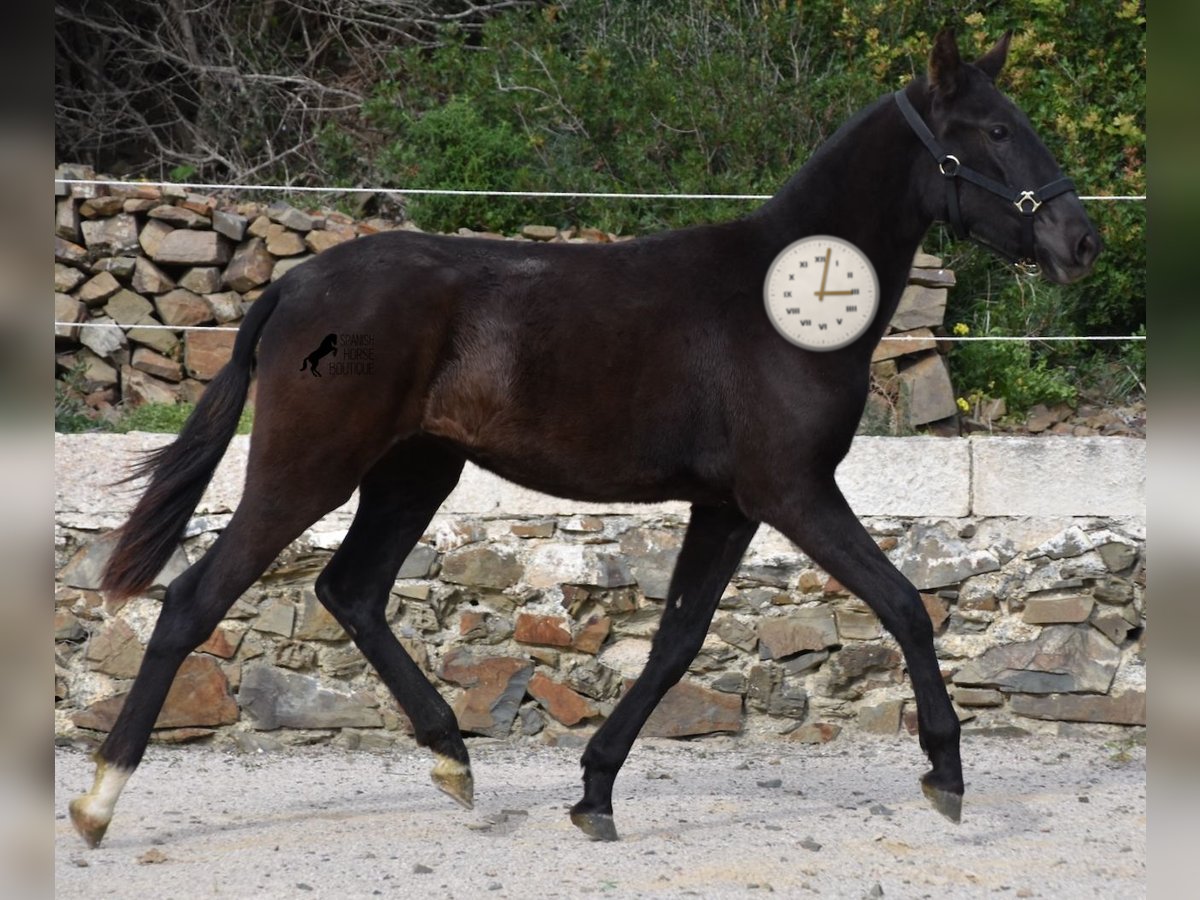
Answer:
3h02
